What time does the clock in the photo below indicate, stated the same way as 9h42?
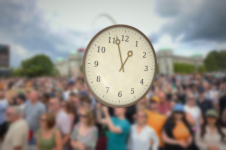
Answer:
12h57
